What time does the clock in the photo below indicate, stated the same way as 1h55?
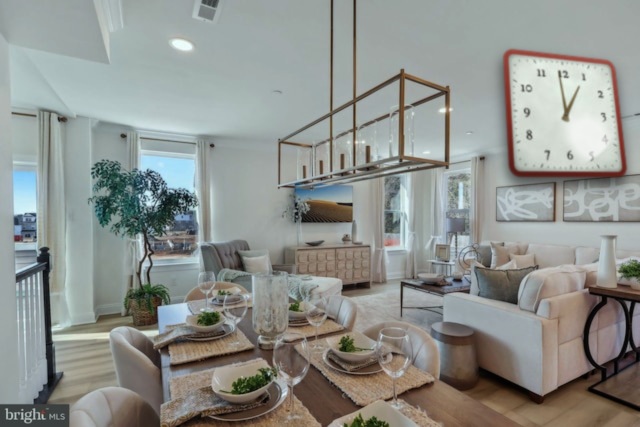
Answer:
12h59
